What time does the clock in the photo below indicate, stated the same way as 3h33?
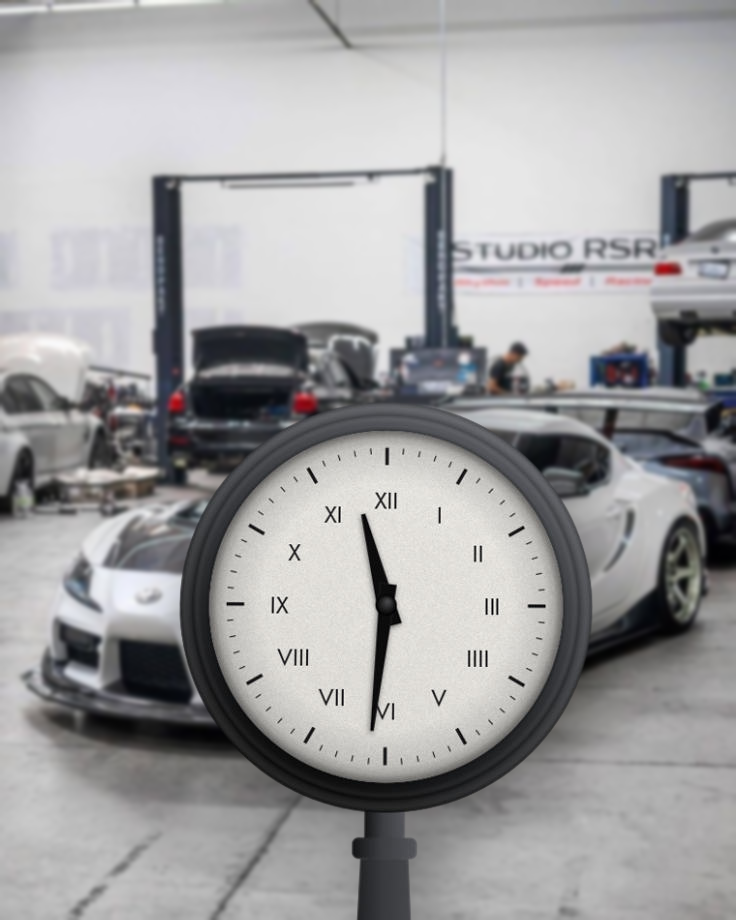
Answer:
11h31
